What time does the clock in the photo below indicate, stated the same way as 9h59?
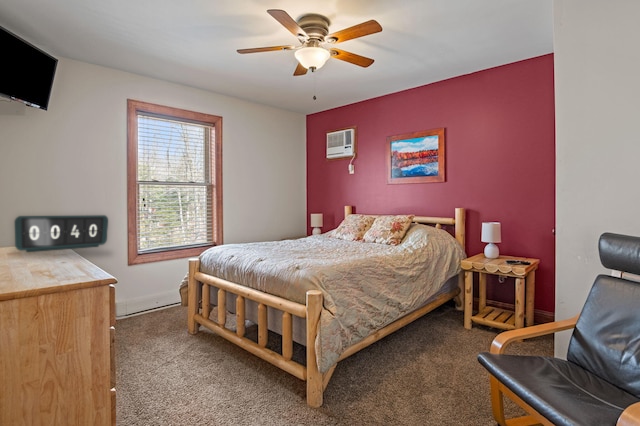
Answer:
0h40
